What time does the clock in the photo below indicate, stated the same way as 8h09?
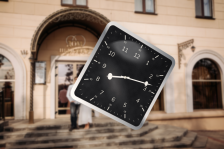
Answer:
8h13
